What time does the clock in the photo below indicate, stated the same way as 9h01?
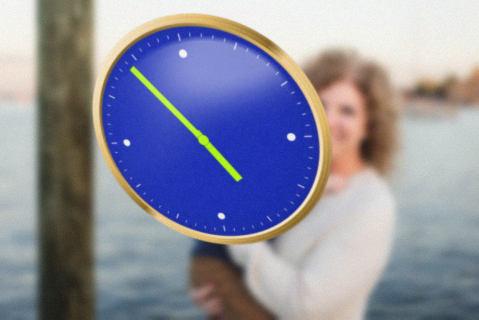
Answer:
4h54
